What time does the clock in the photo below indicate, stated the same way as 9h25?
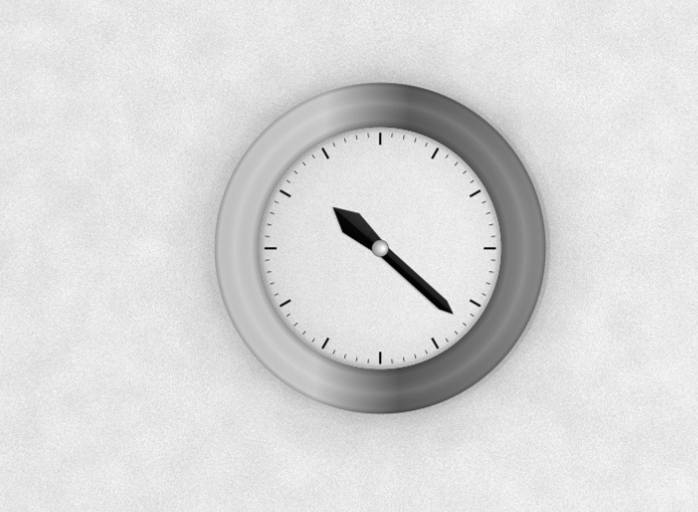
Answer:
10h22
